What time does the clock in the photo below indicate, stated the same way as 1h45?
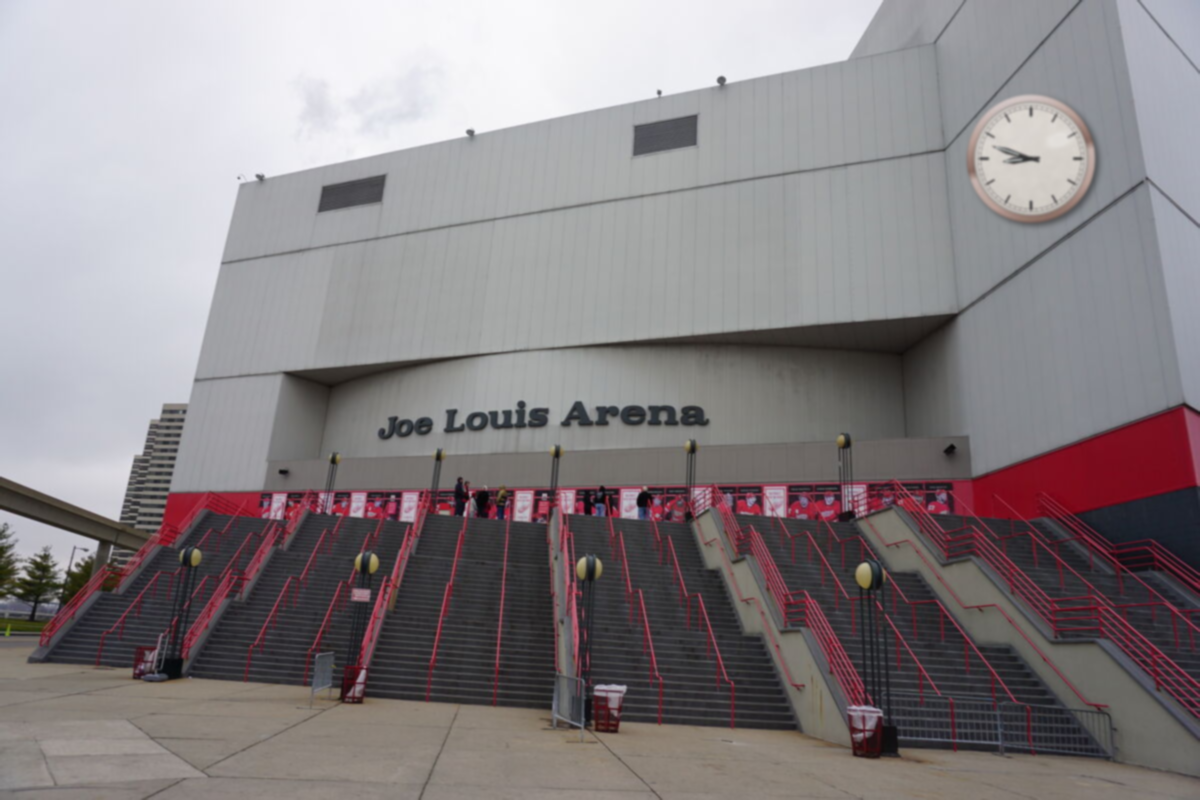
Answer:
8h48
